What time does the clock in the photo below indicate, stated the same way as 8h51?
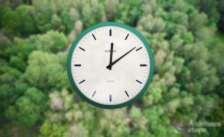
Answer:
12h09
